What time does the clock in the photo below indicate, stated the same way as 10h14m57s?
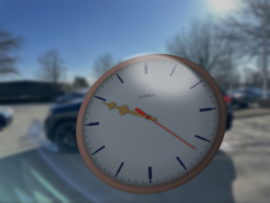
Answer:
9h49m22s
